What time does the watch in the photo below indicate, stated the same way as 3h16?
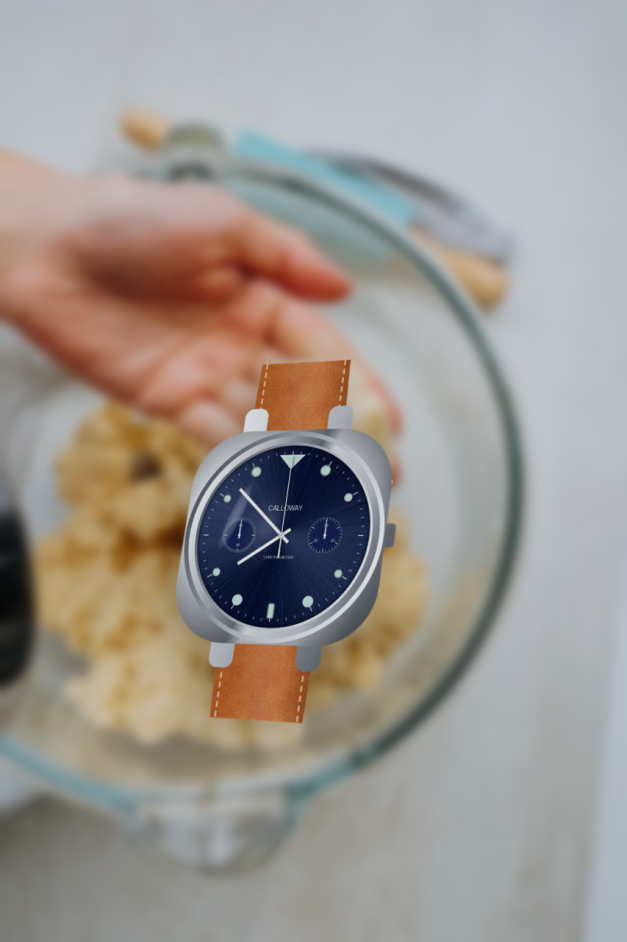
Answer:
7h52
